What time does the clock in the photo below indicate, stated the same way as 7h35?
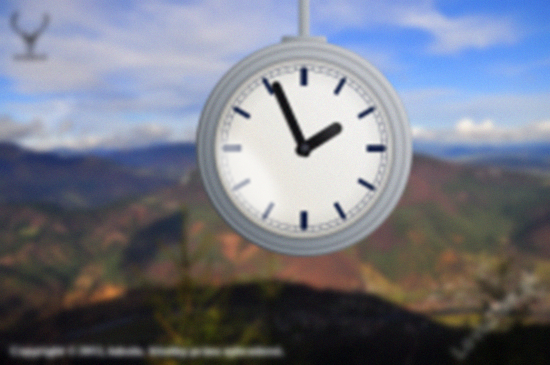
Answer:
1h56
